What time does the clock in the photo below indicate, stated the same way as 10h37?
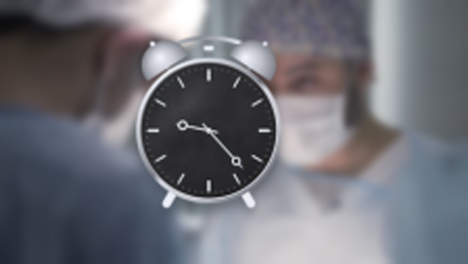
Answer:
9h23
